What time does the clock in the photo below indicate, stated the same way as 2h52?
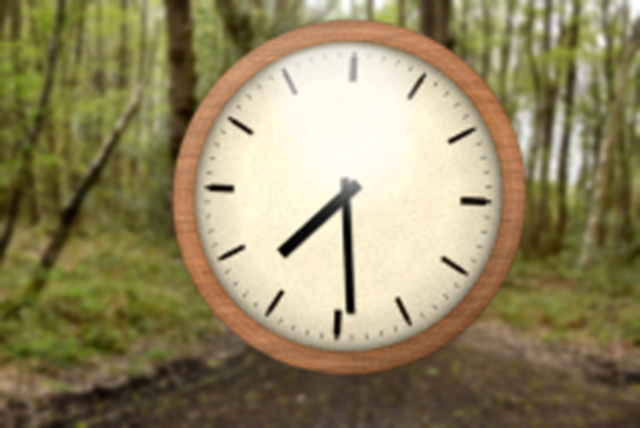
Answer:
7h29
